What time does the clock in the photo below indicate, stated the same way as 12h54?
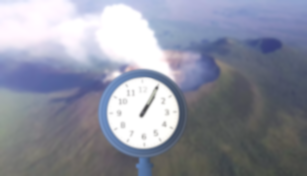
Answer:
1h05
